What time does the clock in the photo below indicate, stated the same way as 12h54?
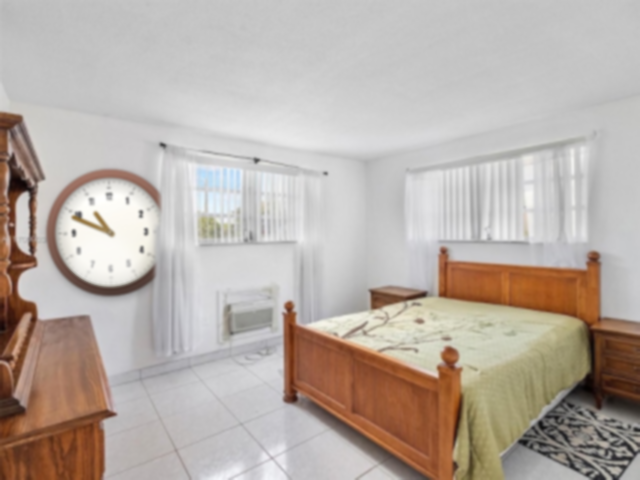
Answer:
10h49
